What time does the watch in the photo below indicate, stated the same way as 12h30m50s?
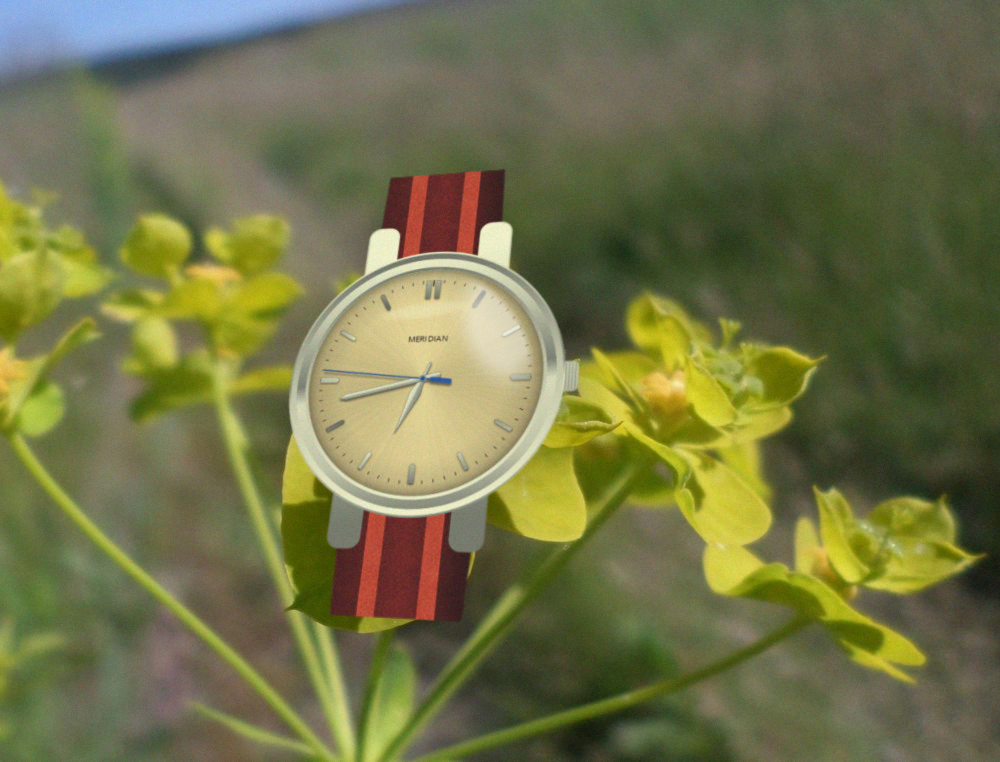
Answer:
6h42m46s
